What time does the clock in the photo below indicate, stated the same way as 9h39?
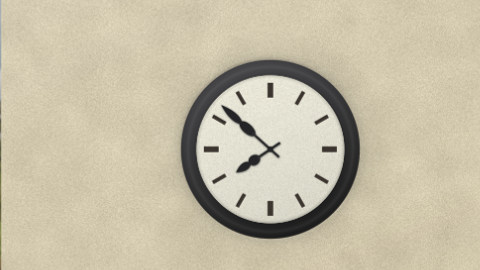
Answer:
7h52
